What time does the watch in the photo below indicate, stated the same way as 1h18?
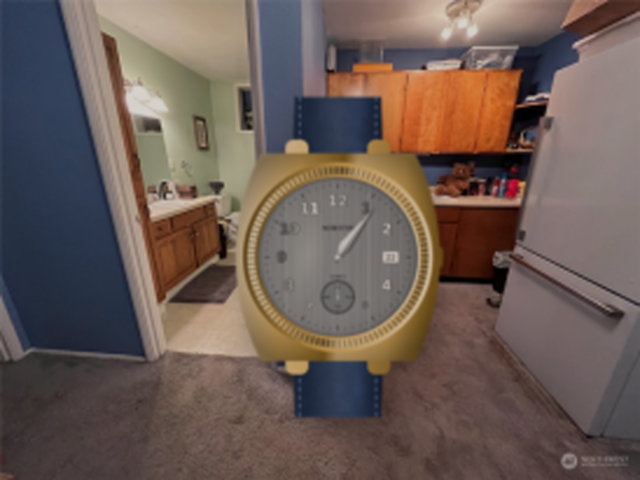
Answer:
1h06
